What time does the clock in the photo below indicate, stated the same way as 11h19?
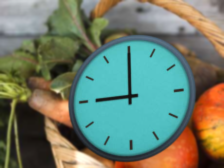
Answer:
9h00
